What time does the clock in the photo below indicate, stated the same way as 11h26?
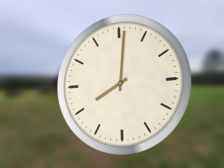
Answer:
8h01
